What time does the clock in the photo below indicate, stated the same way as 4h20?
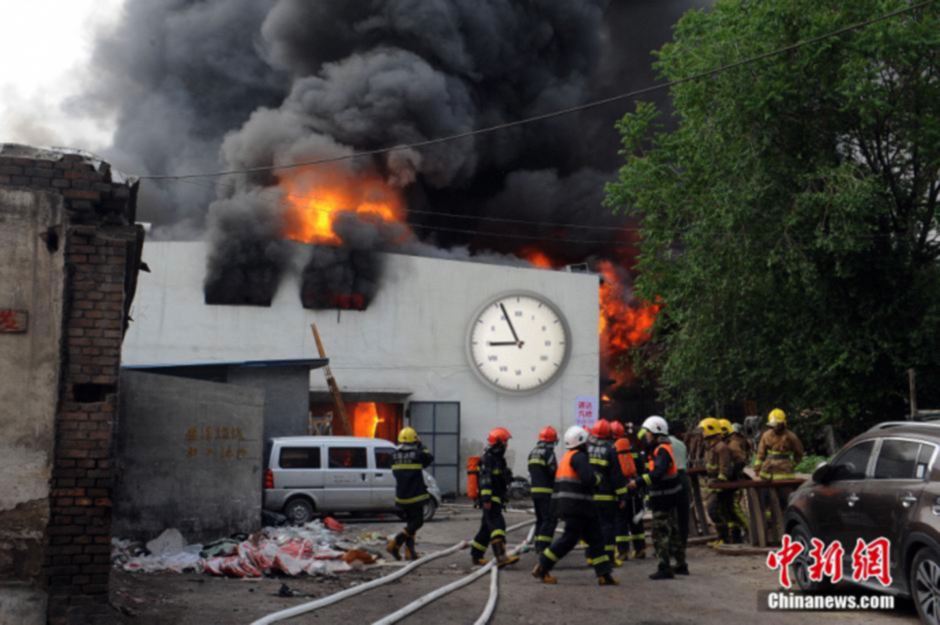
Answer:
8h56
